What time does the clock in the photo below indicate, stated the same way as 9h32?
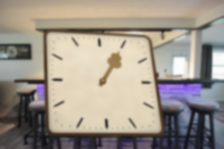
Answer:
1h05
